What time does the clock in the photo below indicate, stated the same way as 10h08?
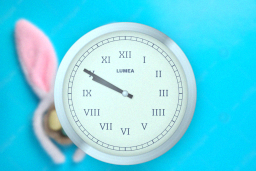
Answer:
9h50
